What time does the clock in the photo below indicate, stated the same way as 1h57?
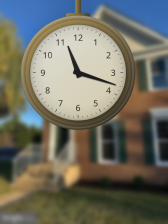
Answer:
11h18
